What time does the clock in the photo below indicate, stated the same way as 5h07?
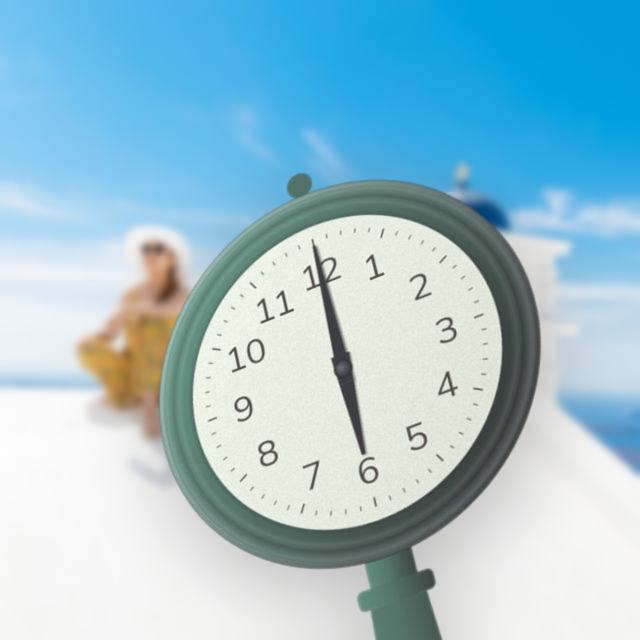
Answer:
6h00
